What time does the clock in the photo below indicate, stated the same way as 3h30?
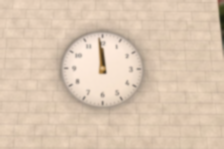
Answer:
11h59
